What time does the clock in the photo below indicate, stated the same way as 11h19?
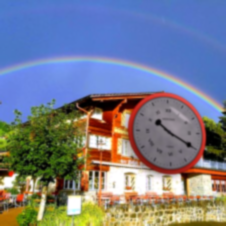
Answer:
10h20
